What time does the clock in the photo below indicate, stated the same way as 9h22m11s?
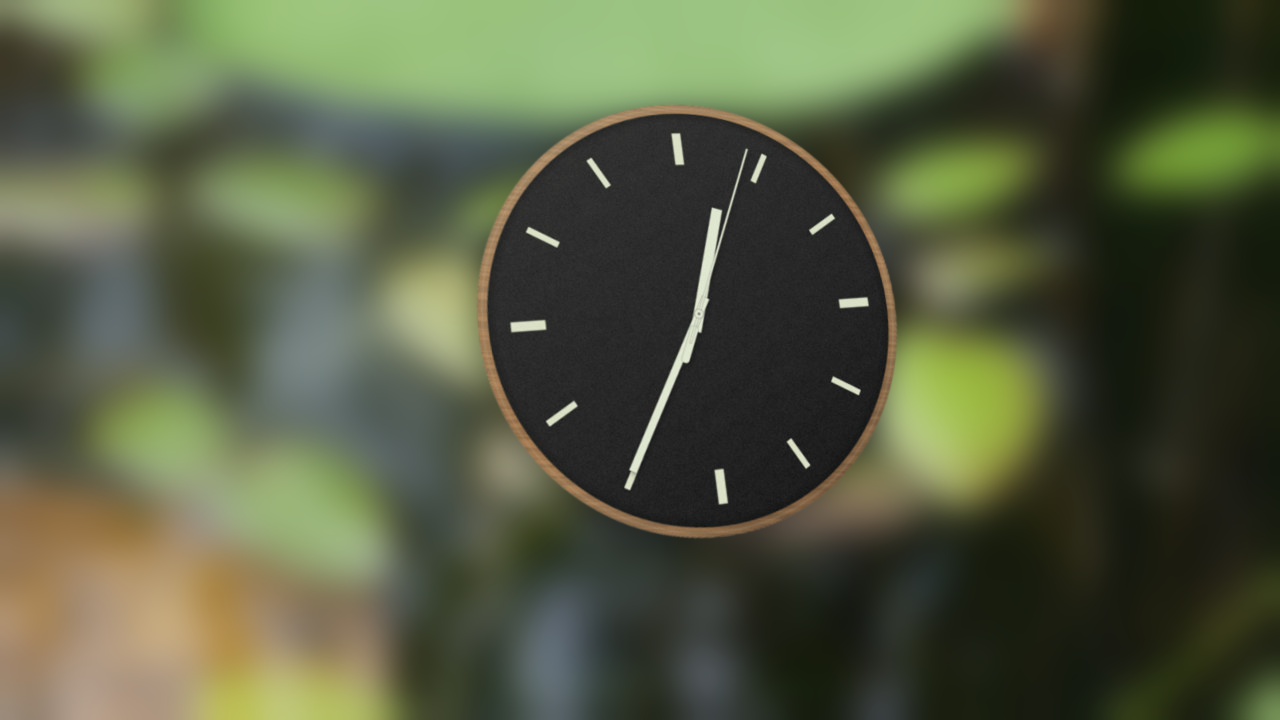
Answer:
12h35m04s
